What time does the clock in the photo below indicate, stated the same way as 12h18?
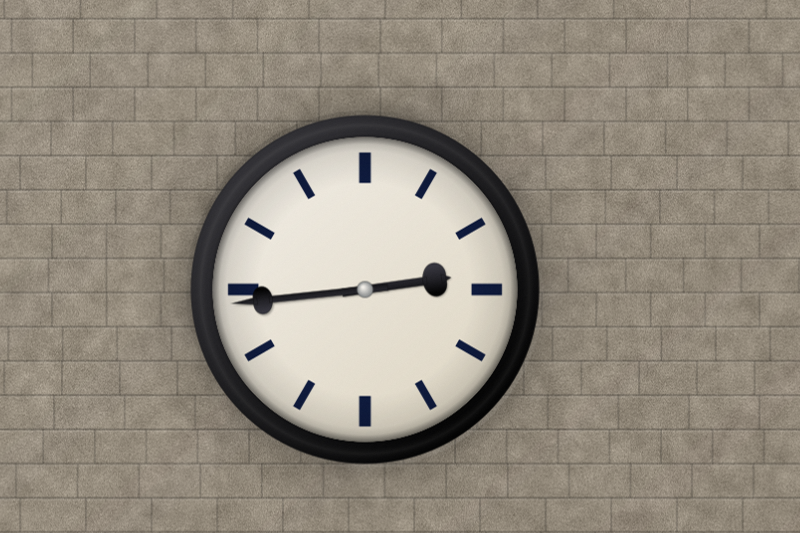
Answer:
2h44
